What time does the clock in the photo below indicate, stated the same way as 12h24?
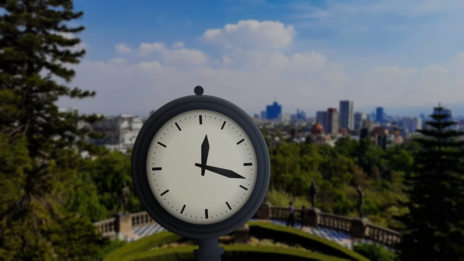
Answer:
12h18
